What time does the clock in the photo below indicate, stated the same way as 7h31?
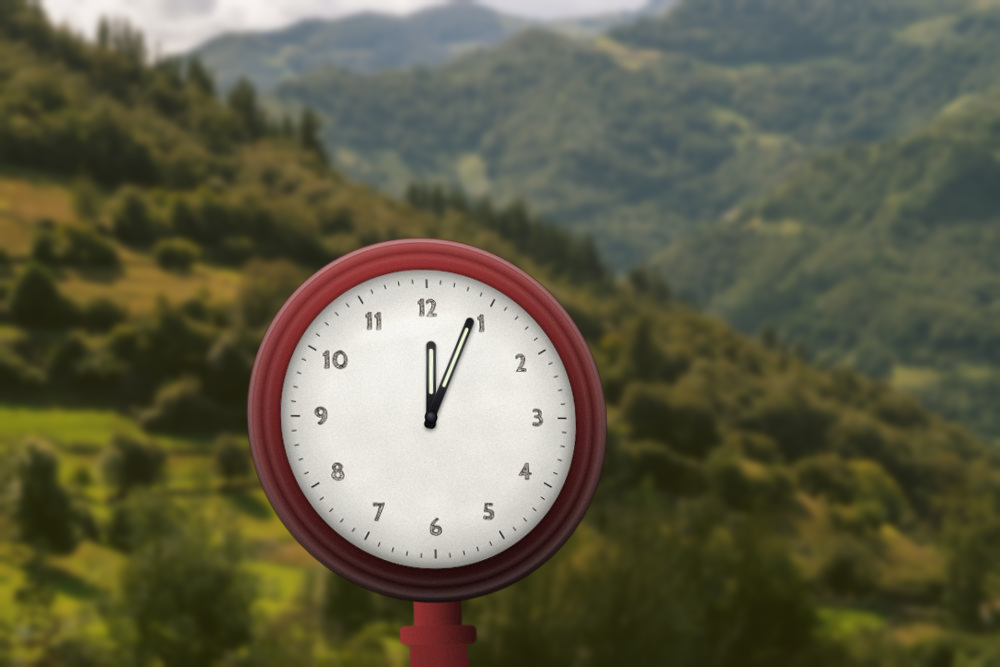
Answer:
12h04
